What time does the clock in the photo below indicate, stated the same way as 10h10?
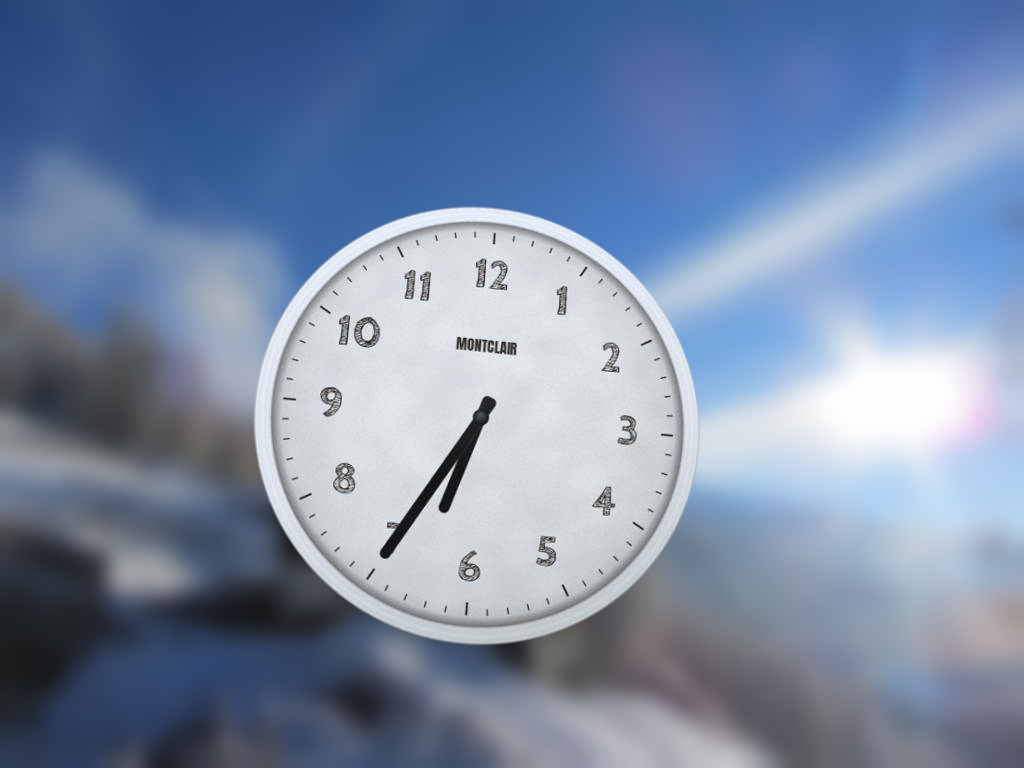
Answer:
6h35
